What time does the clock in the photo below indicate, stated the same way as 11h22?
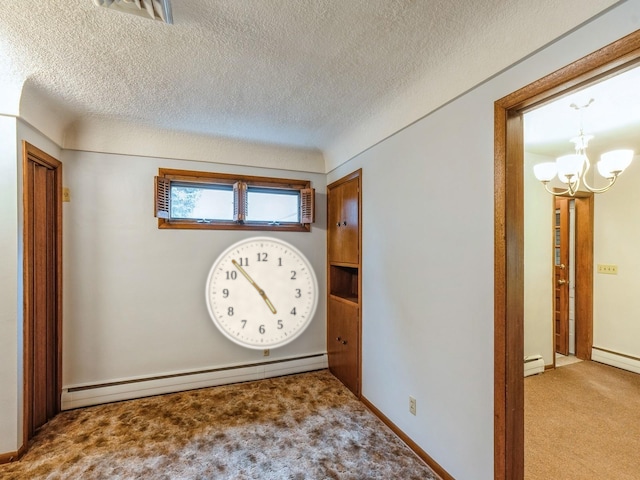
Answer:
4h53
